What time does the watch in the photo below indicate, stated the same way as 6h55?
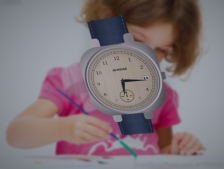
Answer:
6h16
